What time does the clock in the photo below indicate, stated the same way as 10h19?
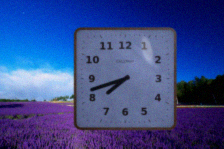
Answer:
7h42
